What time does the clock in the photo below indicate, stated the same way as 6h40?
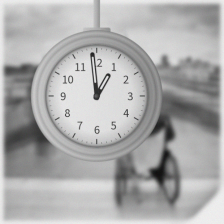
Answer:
12h59
